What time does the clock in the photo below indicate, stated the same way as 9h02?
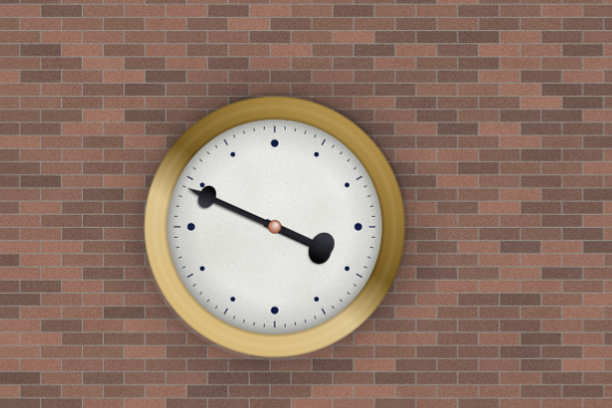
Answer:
3h49
